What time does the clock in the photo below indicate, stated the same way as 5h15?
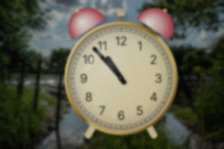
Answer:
10h53
